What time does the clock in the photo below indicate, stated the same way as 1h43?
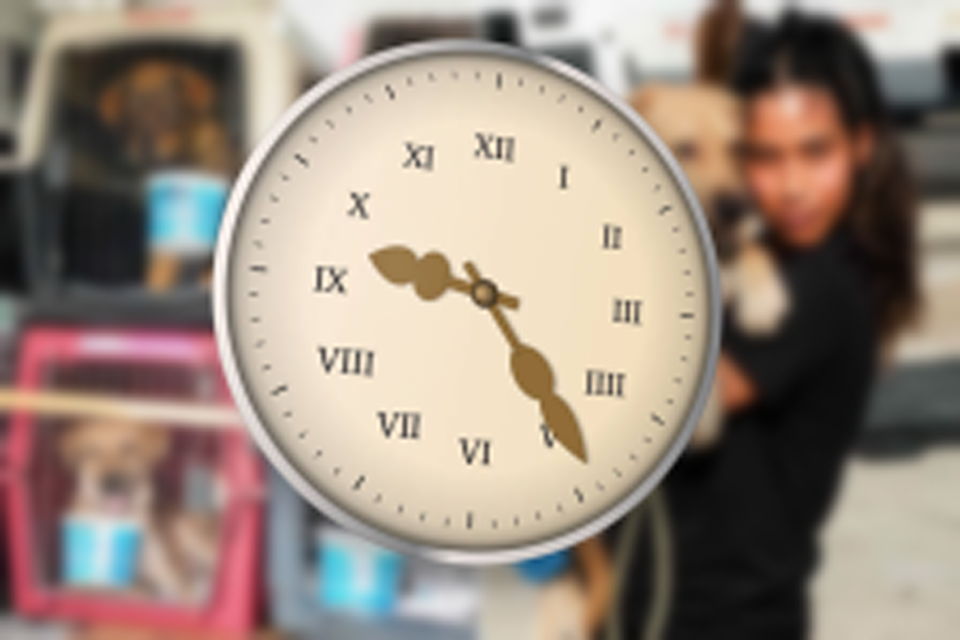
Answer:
9h24
